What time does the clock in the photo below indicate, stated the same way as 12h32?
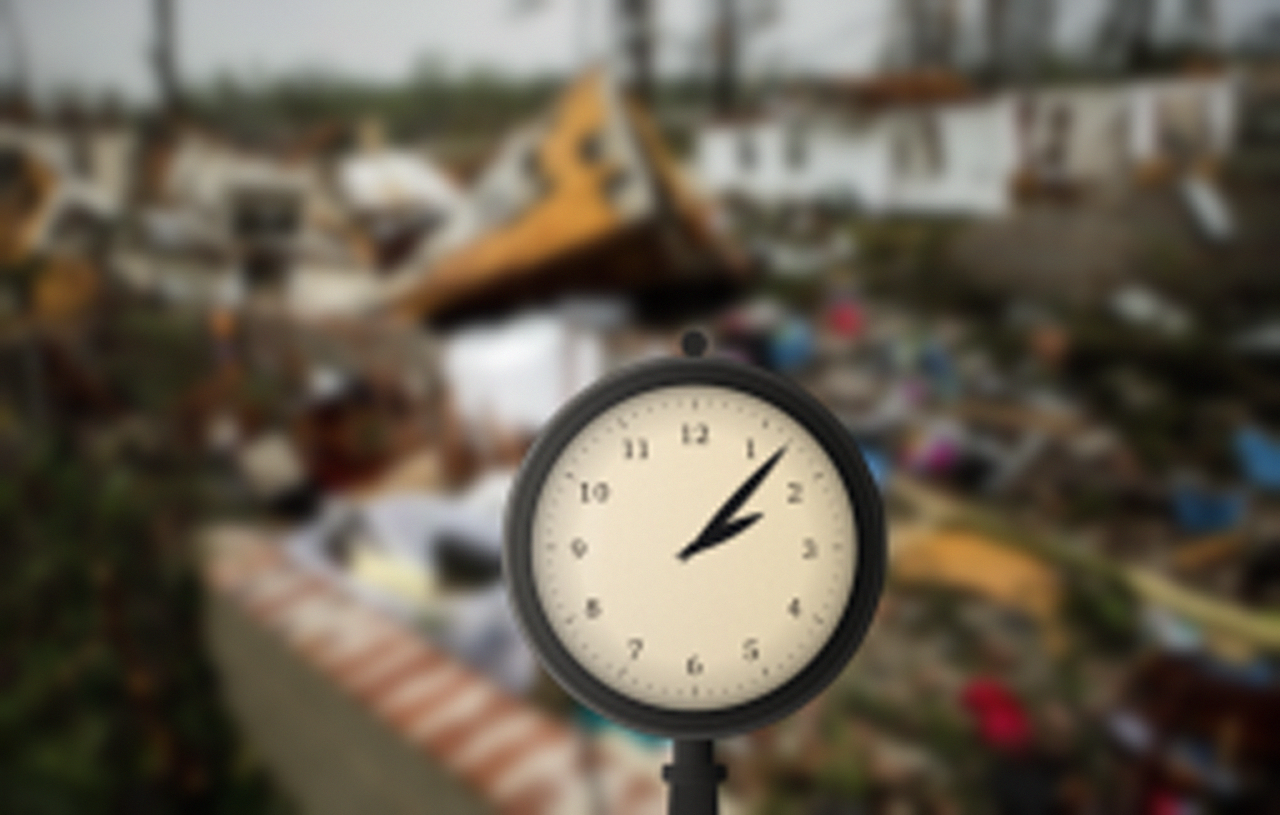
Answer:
2h07
